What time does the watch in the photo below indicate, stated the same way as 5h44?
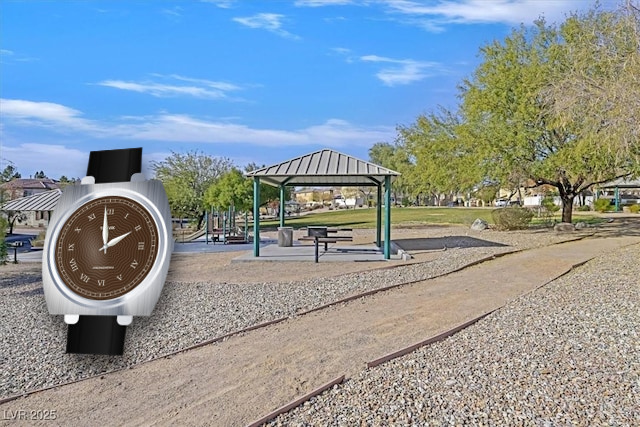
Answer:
1h59
